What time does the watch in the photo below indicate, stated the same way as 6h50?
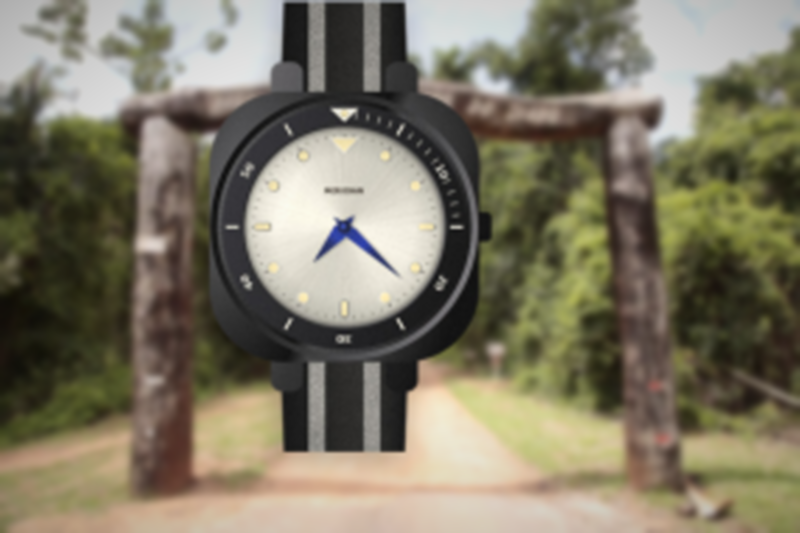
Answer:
7h22
